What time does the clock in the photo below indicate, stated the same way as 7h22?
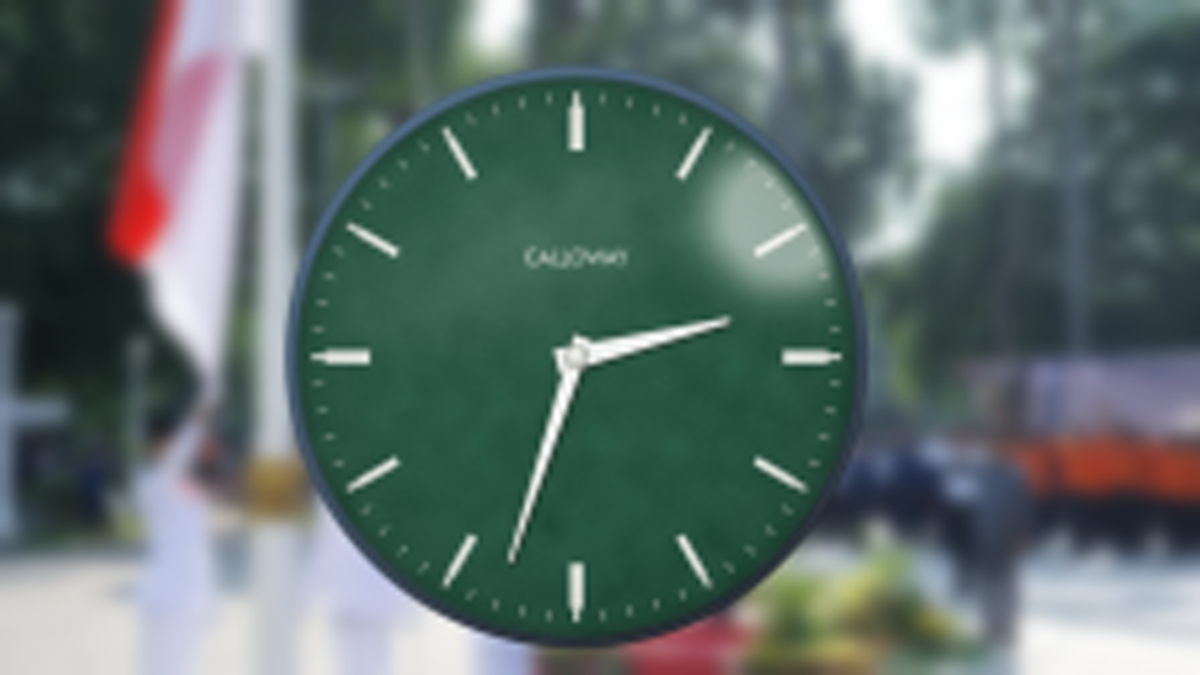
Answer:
2h33
